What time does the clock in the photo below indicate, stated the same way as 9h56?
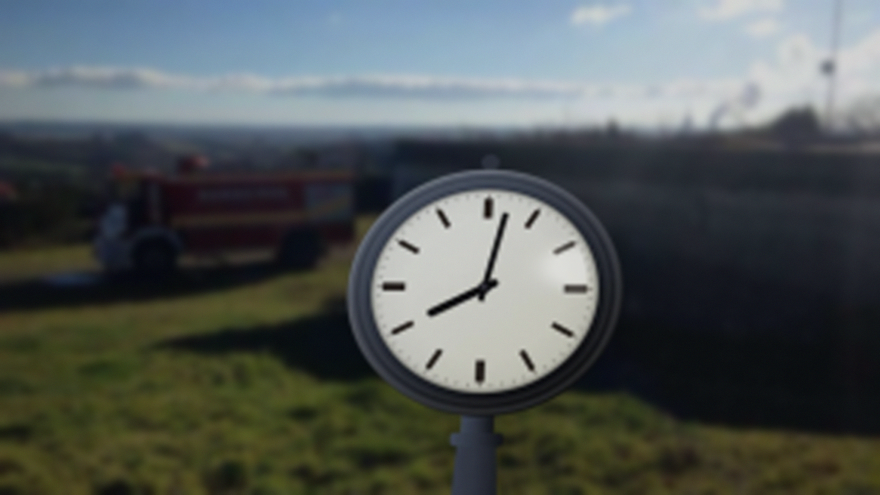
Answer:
8h02
